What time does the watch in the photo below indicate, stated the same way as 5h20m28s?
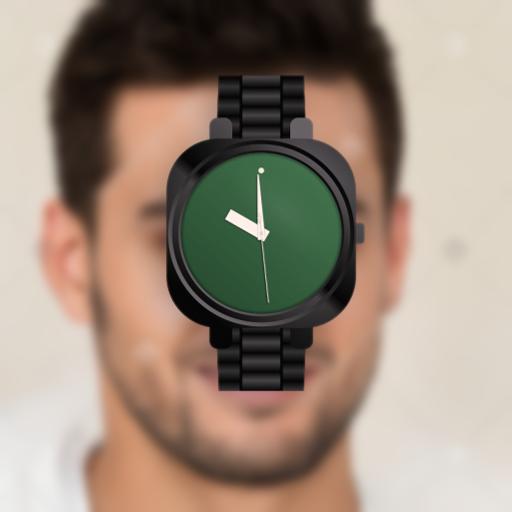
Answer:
9h59m29s
